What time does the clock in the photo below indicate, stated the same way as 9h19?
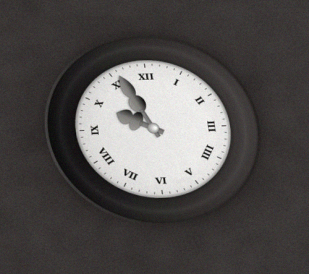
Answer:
9h56
